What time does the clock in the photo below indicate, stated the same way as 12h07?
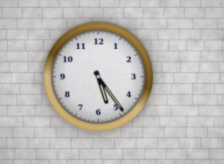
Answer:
5h24
